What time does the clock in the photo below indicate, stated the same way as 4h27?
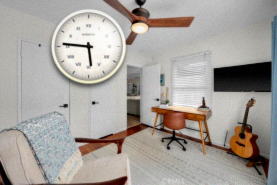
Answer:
5h46
